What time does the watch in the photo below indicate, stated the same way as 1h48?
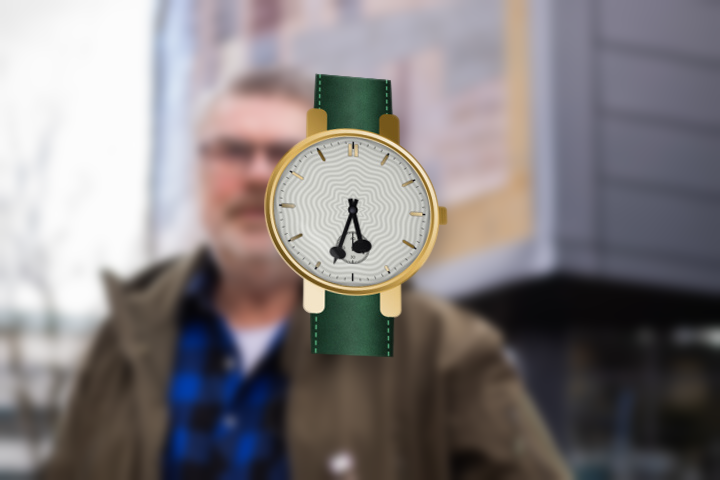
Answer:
5h33
